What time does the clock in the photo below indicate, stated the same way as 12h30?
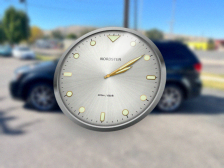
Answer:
2h09
